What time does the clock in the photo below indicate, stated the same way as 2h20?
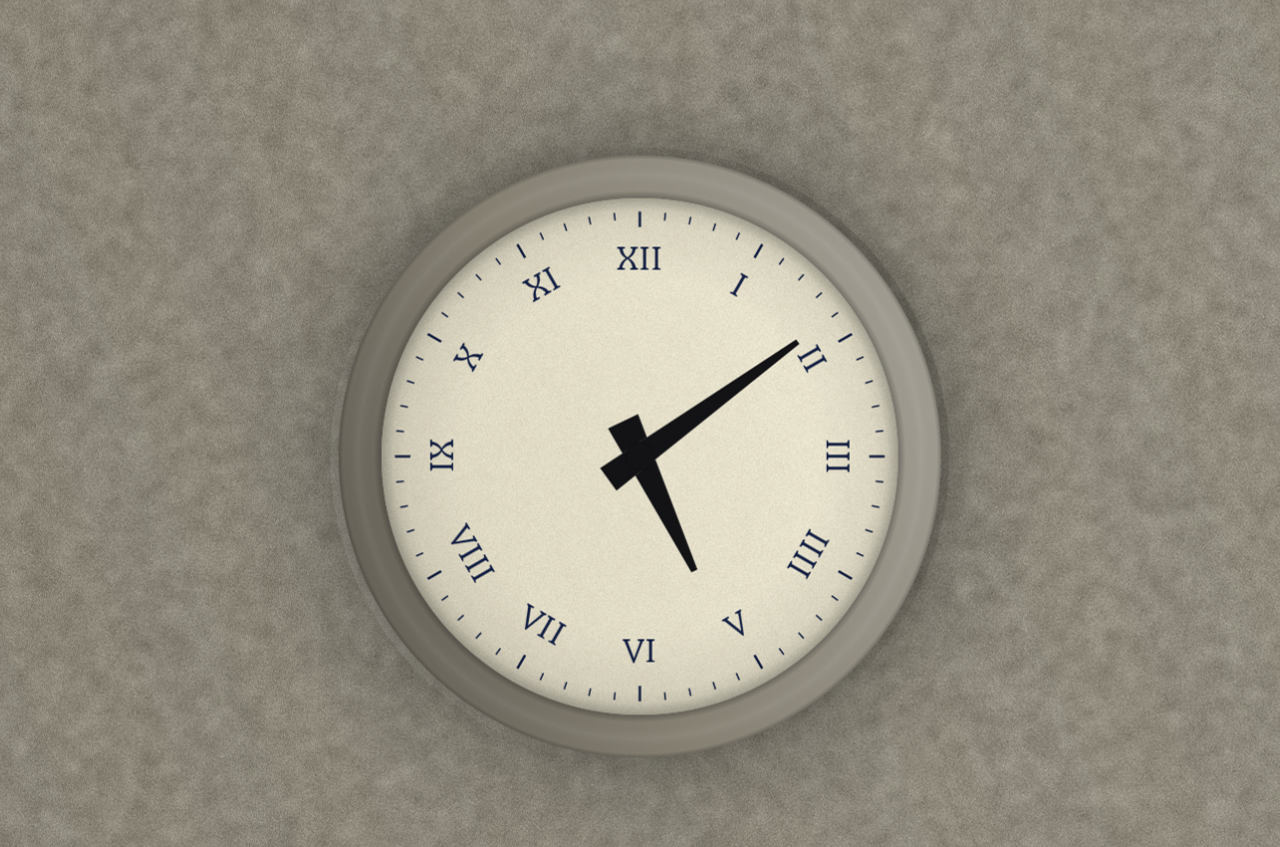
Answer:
5h09
